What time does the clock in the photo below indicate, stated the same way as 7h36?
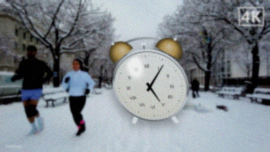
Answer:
5h06
